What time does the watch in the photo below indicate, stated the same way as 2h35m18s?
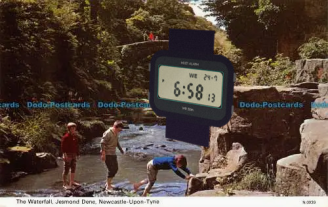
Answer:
6h58m13s
